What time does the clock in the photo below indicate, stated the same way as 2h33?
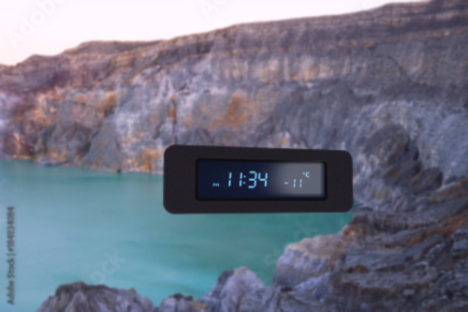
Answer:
11h34
